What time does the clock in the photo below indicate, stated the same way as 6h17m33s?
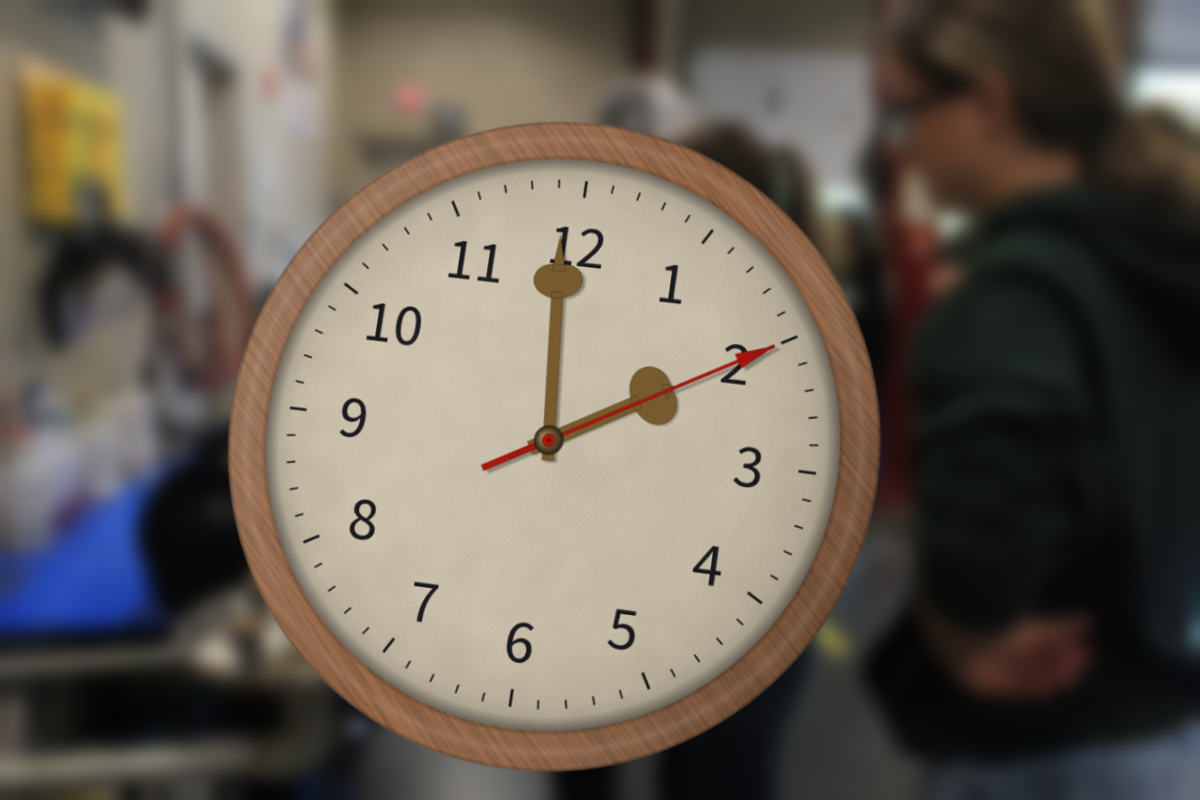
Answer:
1h59m10s
